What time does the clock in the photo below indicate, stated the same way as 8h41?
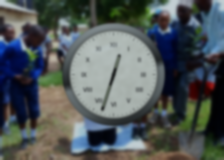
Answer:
12h33
